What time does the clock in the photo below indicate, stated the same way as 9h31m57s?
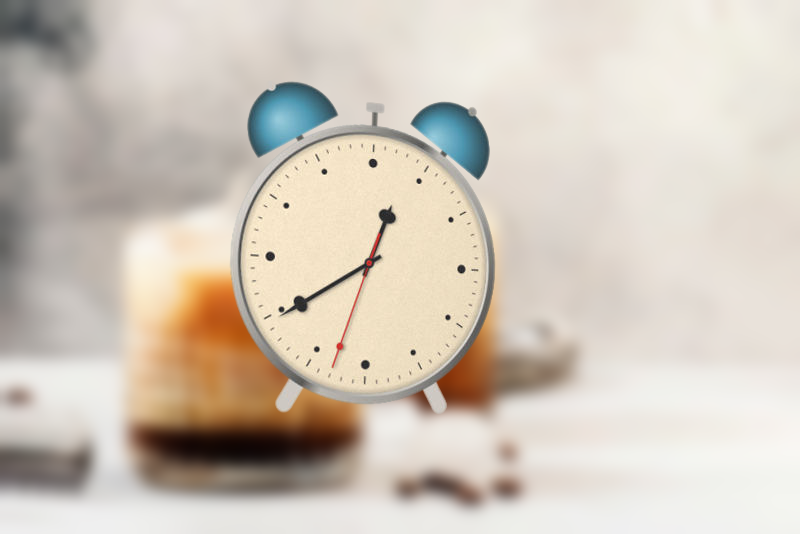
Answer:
12h39m33s
